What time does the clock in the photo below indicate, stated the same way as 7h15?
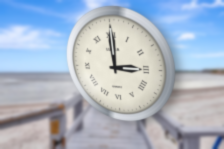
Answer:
3h00
